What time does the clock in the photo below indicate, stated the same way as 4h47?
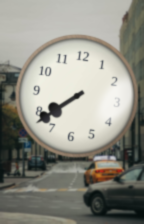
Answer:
7h38
